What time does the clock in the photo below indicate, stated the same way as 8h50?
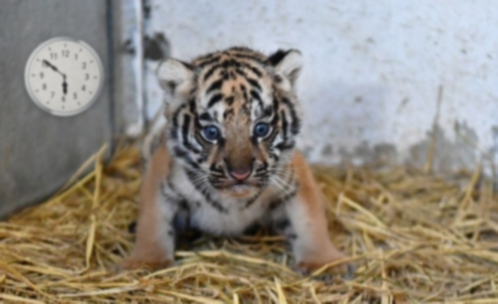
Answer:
5h51
